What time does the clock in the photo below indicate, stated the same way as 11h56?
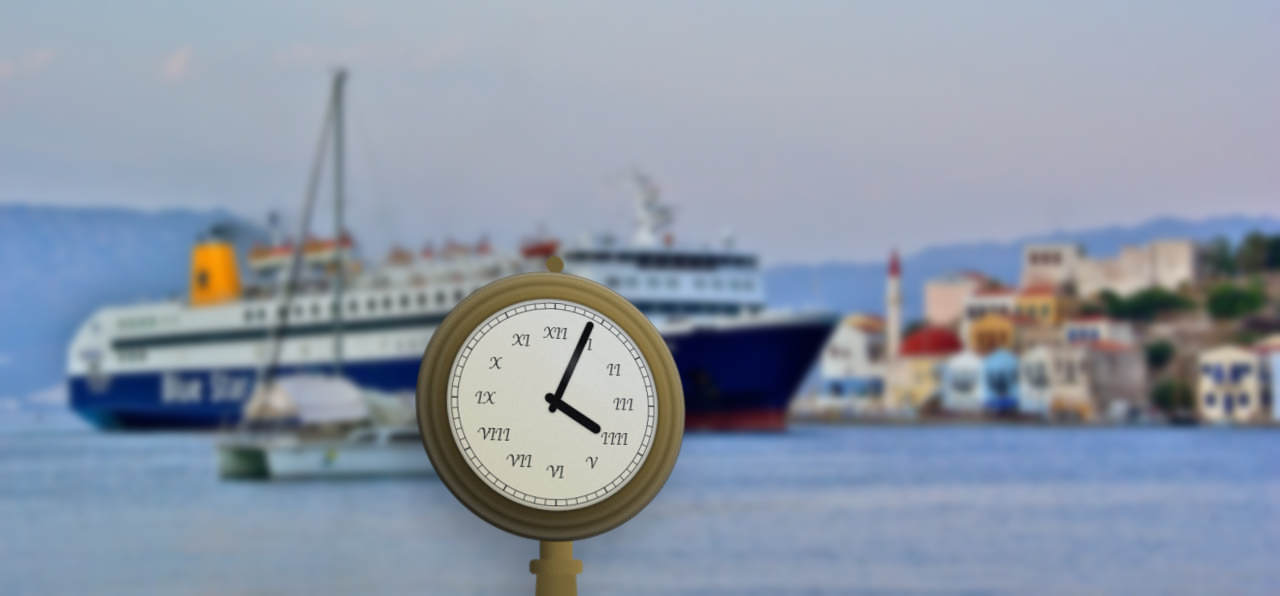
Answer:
4h04
